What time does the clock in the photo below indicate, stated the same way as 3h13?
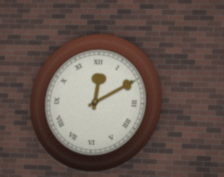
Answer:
12h10
